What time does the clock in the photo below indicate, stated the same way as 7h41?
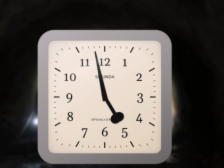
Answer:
4h58
